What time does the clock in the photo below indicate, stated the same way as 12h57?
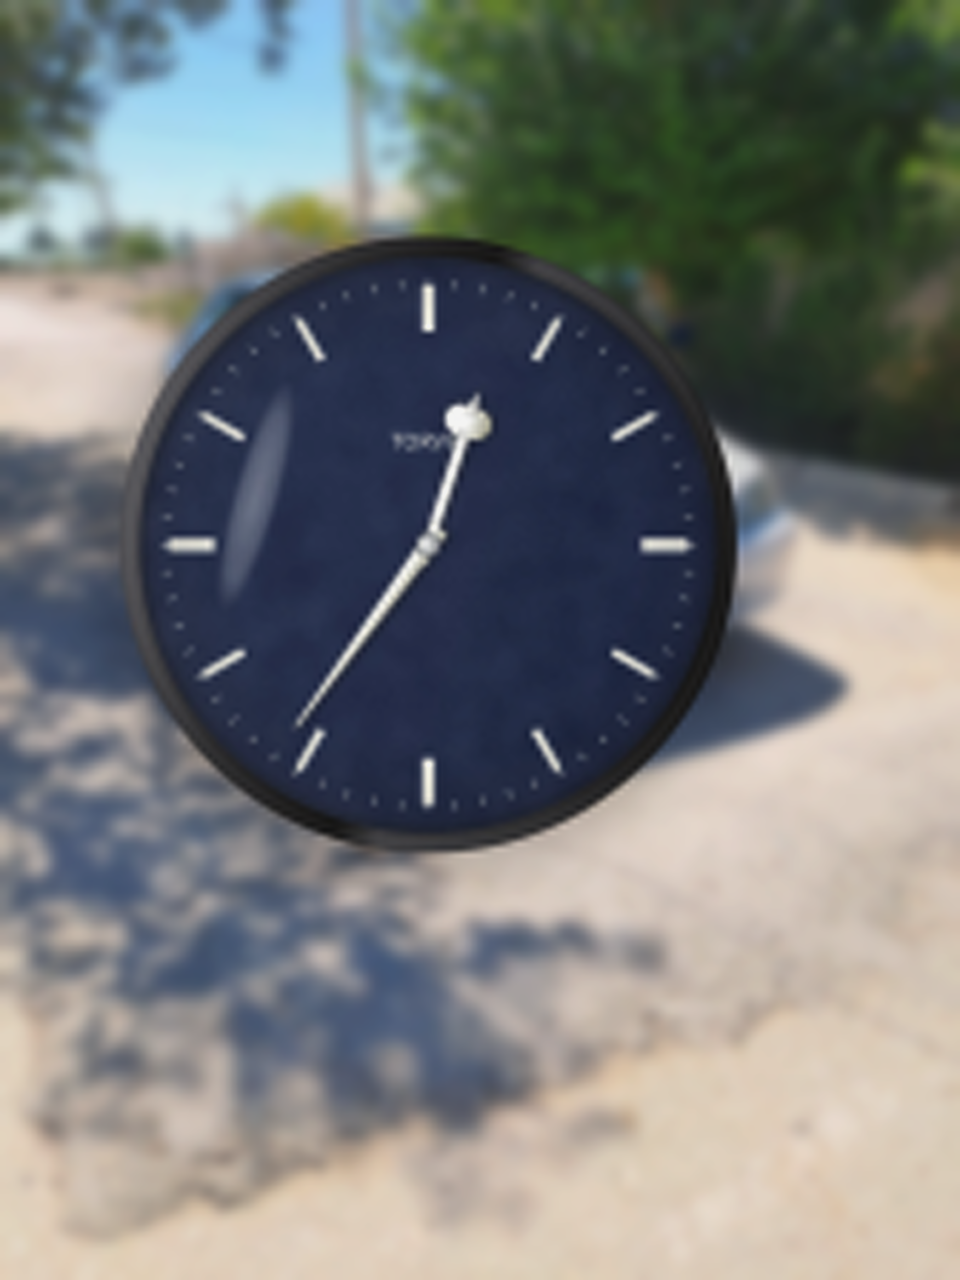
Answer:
12h36
